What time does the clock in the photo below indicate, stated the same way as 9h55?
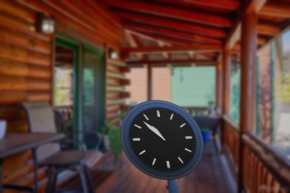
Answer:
10h53
